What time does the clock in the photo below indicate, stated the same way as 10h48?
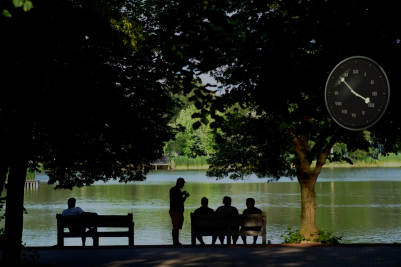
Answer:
3h52
